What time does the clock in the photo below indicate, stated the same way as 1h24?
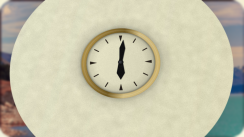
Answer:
6h01
